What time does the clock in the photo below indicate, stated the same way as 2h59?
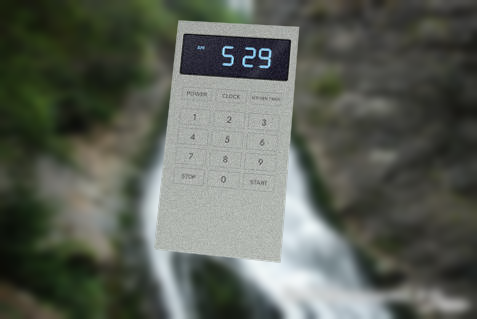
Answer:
5h29
